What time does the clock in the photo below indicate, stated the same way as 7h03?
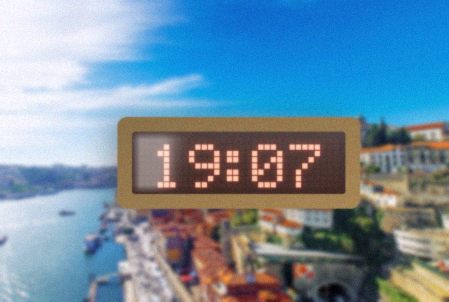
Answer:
19h07
